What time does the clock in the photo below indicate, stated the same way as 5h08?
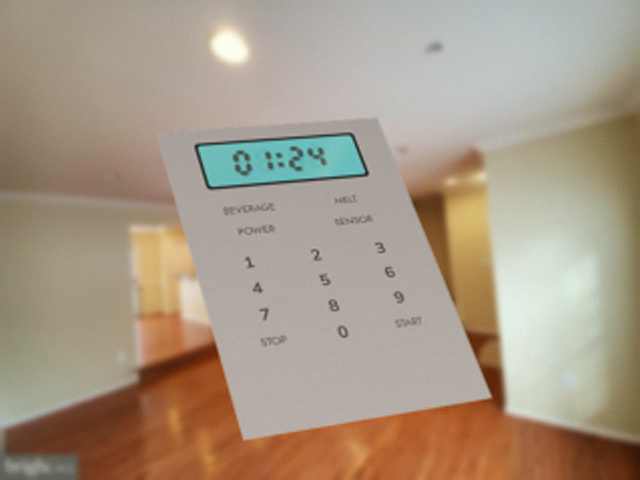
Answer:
1h24
